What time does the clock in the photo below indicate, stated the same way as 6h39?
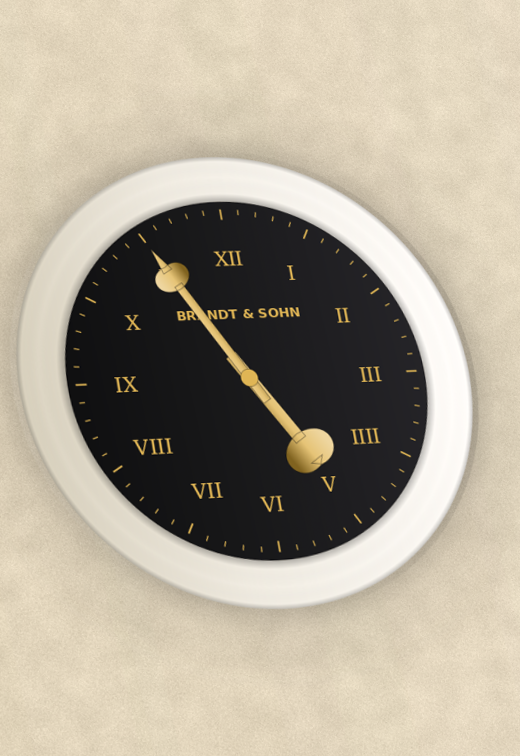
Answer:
4h55
